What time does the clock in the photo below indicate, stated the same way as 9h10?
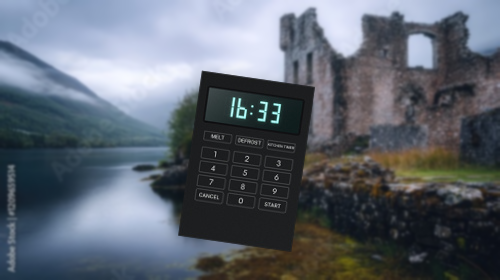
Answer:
16h33
